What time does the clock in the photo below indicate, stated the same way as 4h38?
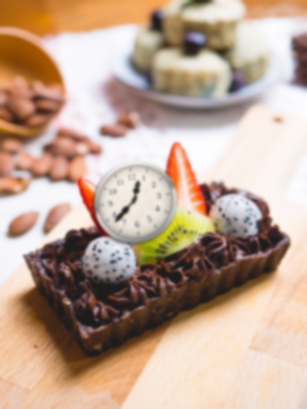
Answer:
12h38
